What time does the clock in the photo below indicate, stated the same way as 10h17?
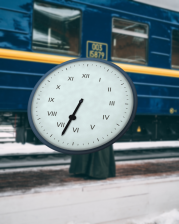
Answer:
6h33
